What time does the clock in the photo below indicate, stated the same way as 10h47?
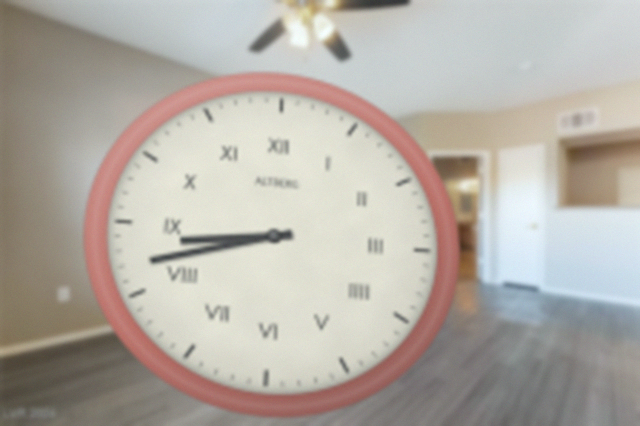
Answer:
8h42
